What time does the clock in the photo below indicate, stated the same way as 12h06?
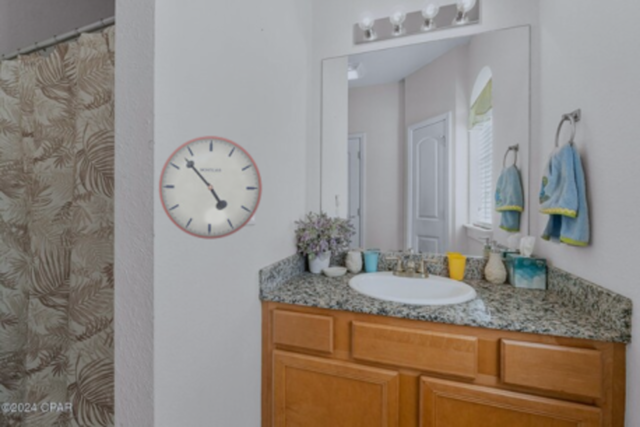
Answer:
4h53
